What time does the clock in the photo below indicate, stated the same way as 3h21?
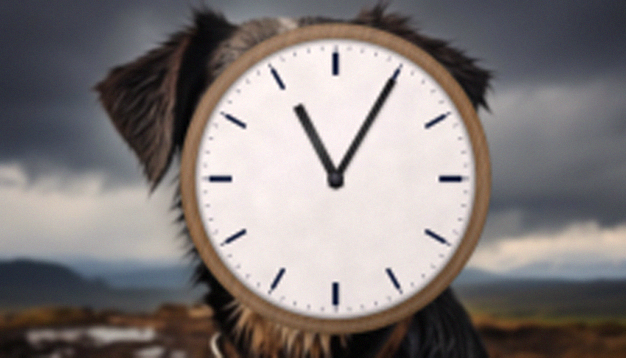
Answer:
11h05
